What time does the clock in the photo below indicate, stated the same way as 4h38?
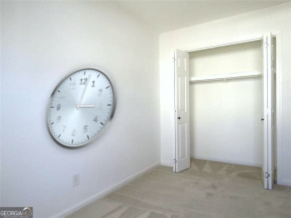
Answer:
3h02
